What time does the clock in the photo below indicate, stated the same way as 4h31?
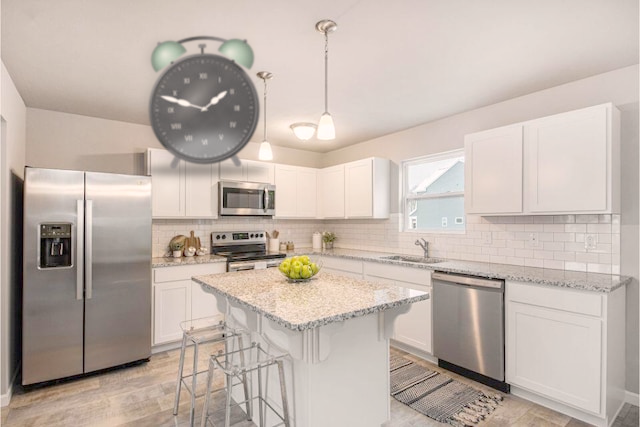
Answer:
1h48
